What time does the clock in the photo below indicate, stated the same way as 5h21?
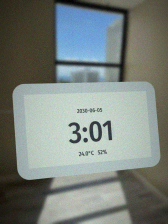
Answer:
3h01
